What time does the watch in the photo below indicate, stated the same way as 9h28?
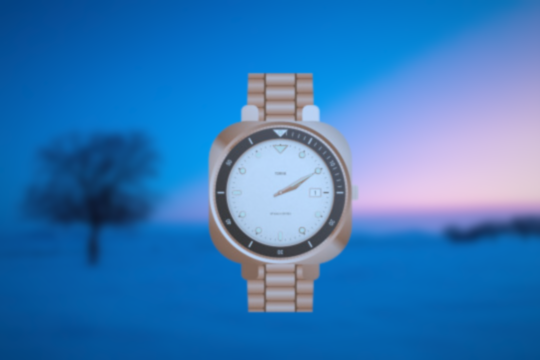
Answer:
2h10
